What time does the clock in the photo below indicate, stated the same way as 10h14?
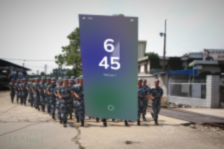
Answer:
6h45
